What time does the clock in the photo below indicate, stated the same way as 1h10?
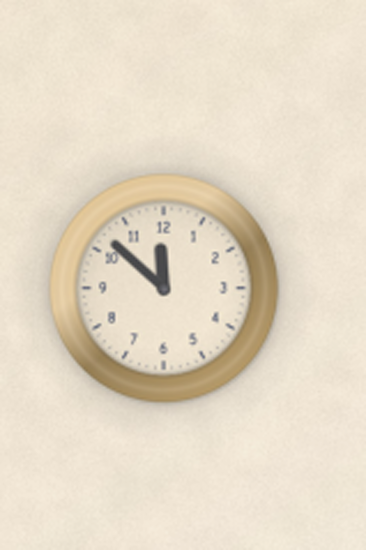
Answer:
11h52
